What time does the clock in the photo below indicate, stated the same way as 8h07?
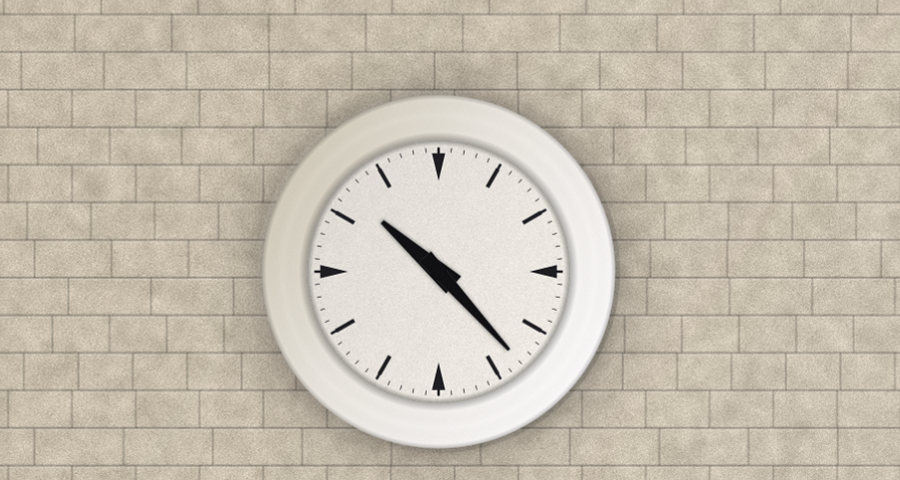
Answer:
10h23
